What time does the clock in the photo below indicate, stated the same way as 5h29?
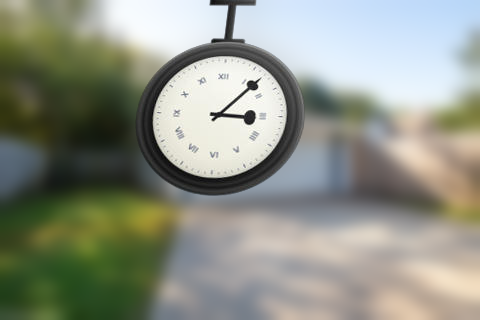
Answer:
3h07
